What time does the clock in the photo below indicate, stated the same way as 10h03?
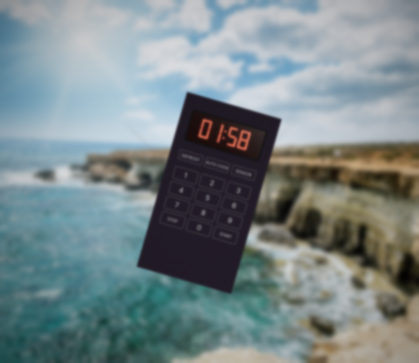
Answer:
1h58
